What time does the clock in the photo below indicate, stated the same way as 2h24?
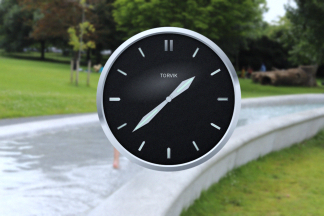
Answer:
1h38
